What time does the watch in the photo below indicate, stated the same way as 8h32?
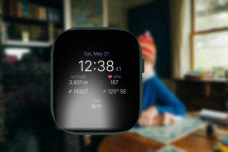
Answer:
12h38
